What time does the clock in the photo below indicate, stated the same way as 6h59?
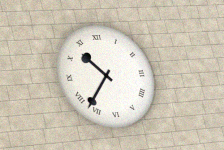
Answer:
10h37
